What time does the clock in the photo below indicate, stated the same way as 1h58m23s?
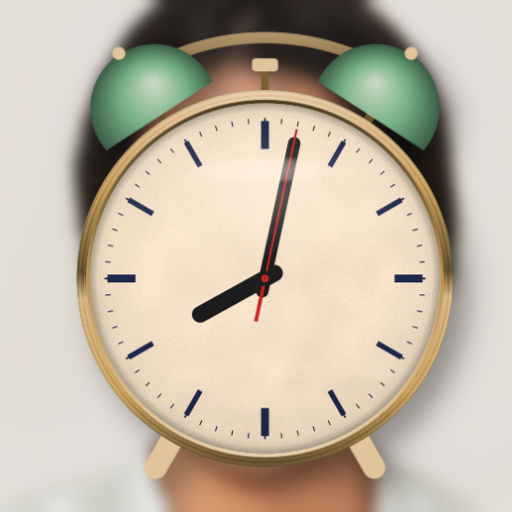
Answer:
8h02m02s
